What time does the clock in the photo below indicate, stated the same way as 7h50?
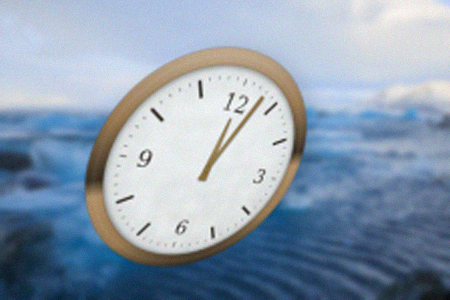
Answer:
12h03
